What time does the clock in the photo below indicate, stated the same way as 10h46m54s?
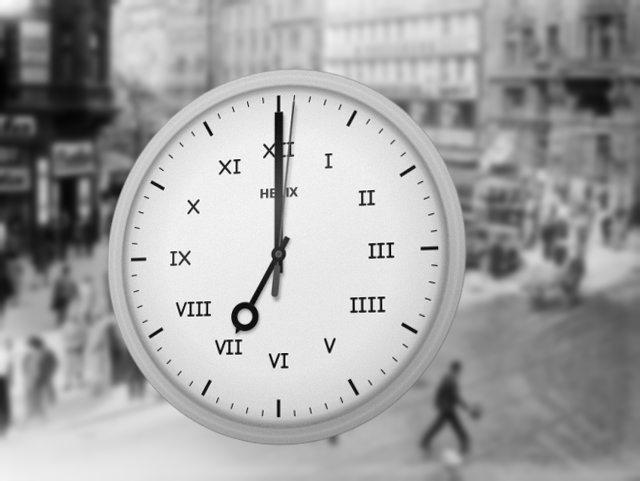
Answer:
7h00m01s
